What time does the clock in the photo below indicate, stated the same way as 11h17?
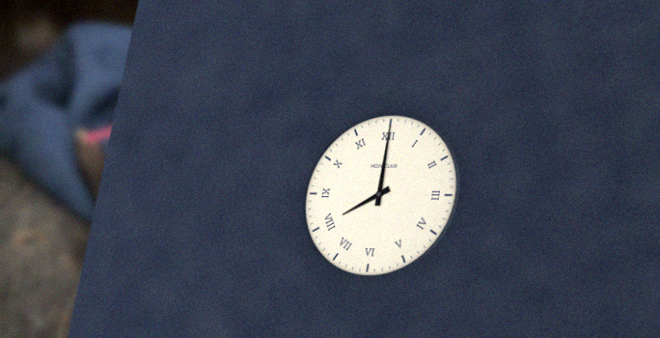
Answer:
8h00
